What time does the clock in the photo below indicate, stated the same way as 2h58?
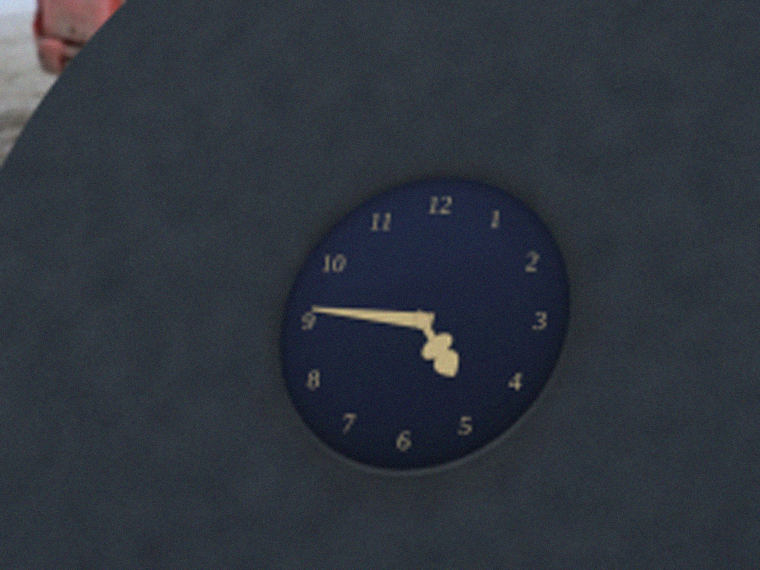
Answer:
4h46
